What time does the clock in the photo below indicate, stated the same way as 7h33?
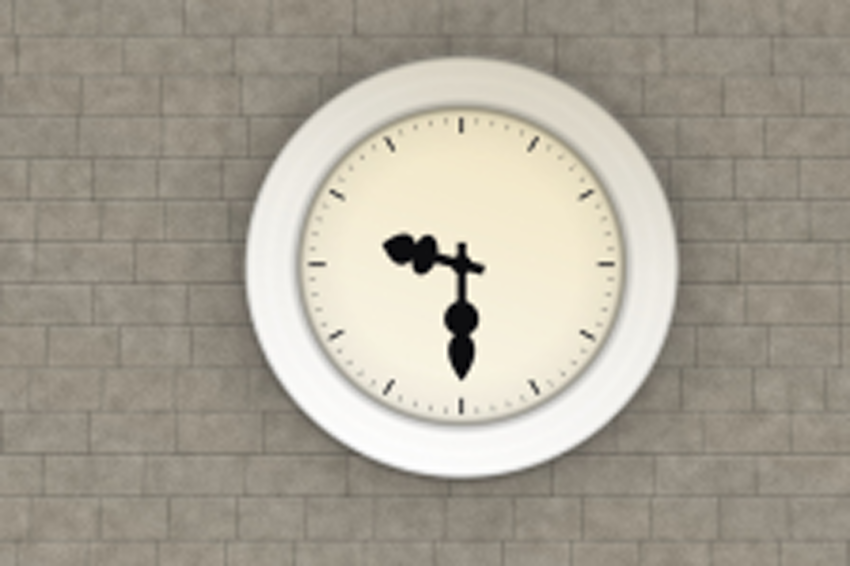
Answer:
9h30
